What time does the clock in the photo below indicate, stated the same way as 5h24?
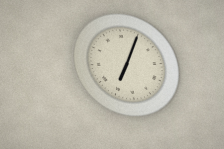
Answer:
7h05
